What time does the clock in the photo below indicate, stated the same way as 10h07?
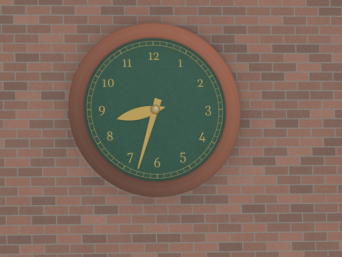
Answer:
8h33
